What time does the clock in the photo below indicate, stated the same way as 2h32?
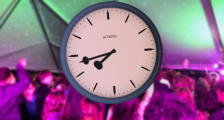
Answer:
7h43
